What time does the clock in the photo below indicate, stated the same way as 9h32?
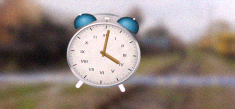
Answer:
4h01
